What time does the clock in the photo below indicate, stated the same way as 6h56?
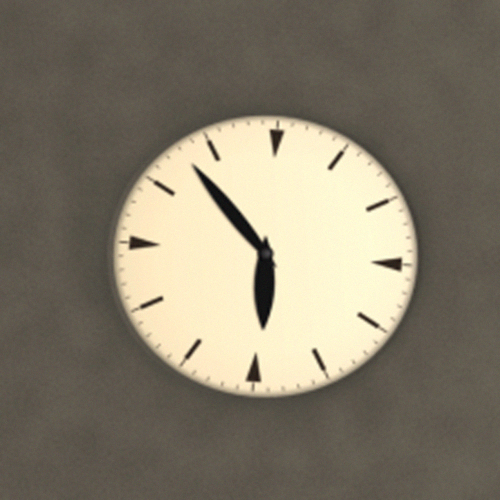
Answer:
5h53
